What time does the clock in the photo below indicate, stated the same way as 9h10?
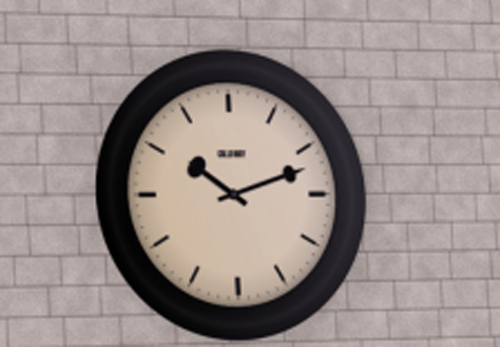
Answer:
10h12
